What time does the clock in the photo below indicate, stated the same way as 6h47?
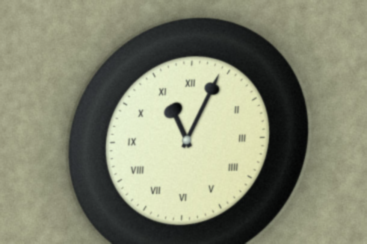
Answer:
11h04
